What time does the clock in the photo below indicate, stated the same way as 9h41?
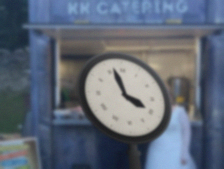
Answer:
3h57
